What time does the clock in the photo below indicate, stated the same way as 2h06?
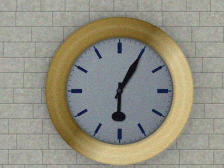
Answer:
6h05
